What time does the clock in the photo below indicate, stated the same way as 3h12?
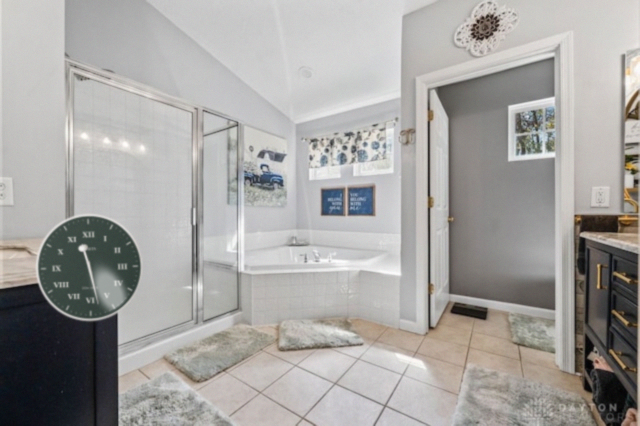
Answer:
11h28
